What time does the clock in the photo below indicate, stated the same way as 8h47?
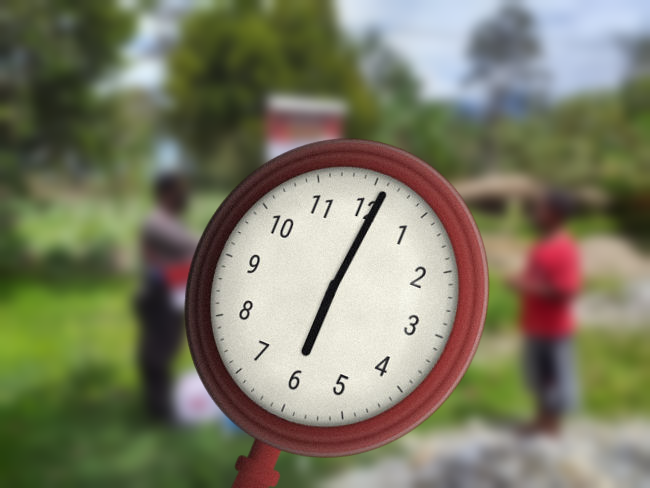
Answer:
6h01
